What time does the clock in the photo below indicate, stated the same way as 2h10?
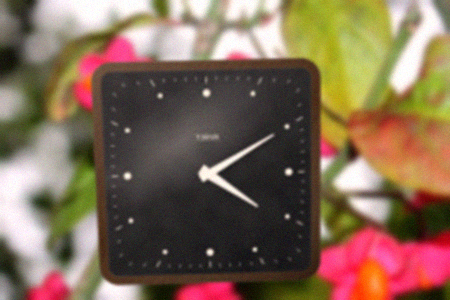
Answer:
4h10
